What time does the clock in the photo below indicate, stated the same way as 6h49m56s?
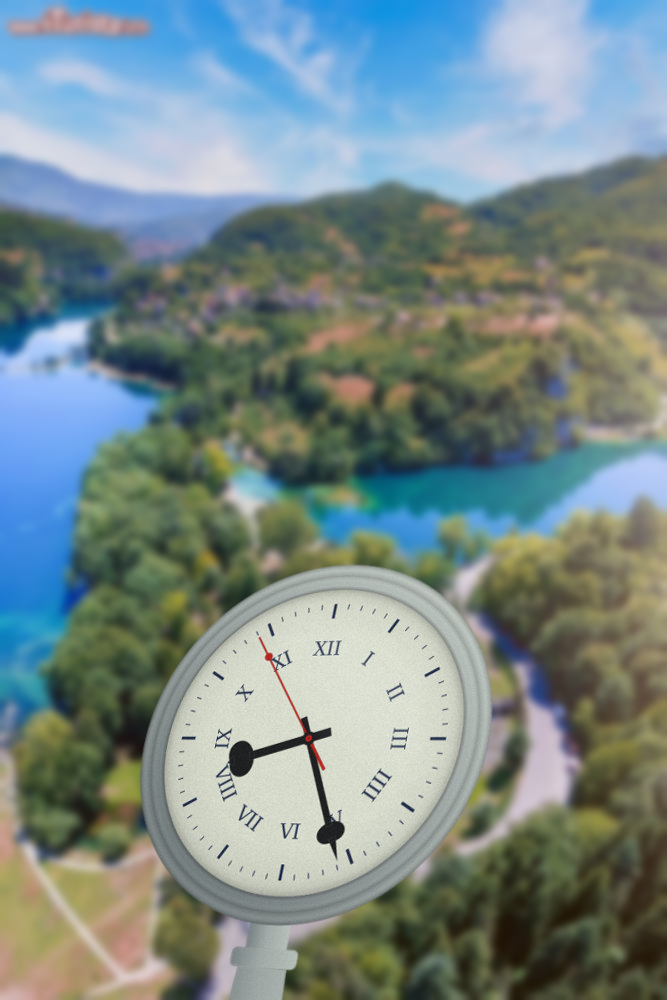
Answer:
8h25m54s
